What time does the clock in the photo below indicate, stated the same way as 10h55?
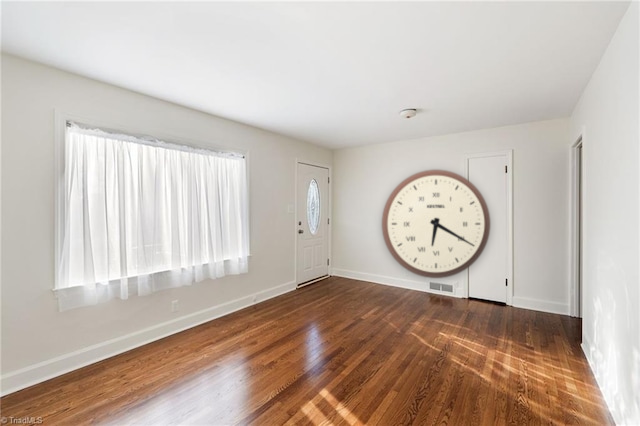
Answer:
6h20
